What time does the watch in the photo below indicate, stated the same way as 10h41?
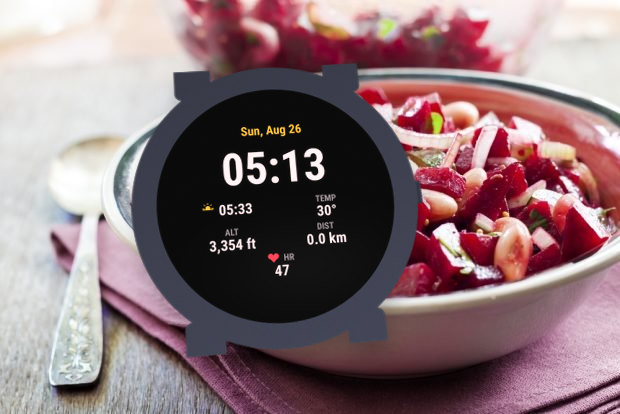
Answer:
5h13
